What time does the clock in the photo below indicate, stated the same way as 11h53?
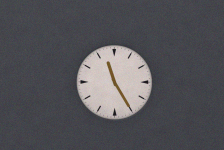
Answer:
11h25
